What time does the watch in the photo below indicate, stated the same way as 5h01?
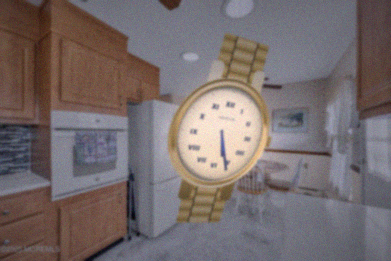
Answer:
5h26
